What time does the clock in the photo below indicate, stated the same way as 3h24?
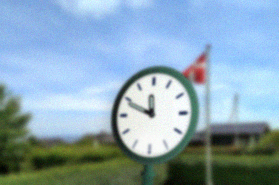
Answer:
11h49
